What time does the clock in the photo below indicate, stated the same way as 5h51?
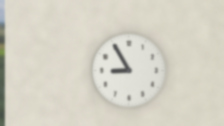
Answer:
8h55
